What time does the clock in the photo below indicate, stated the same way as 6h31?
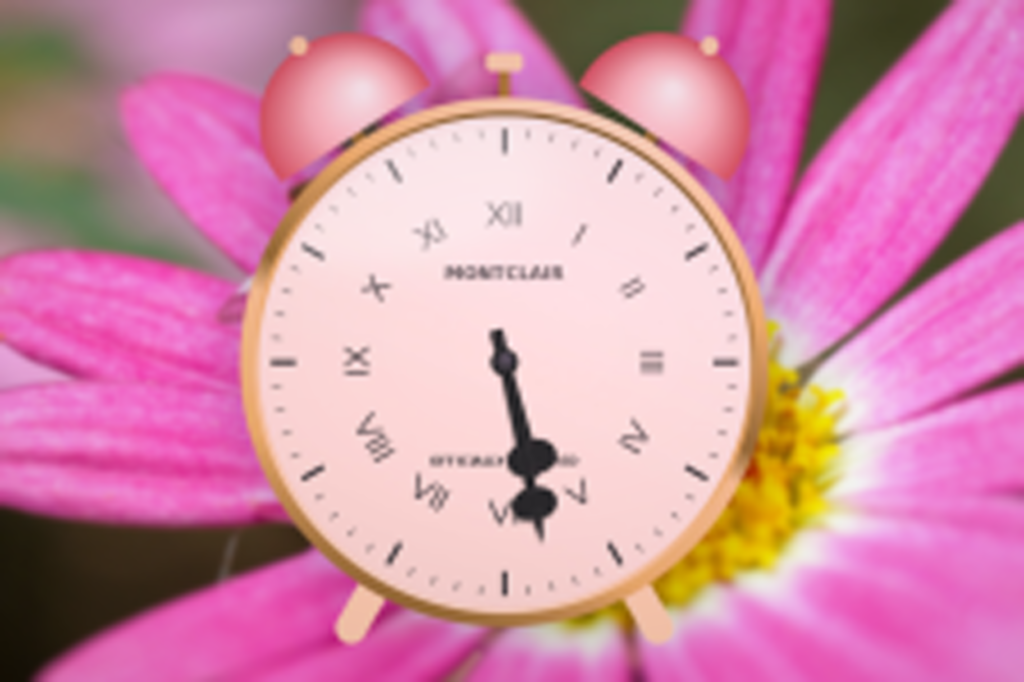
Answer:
5h28
